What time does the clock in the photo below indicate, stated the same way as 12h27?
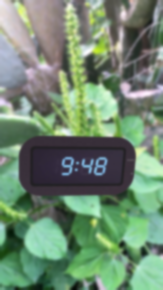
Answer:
9h48
